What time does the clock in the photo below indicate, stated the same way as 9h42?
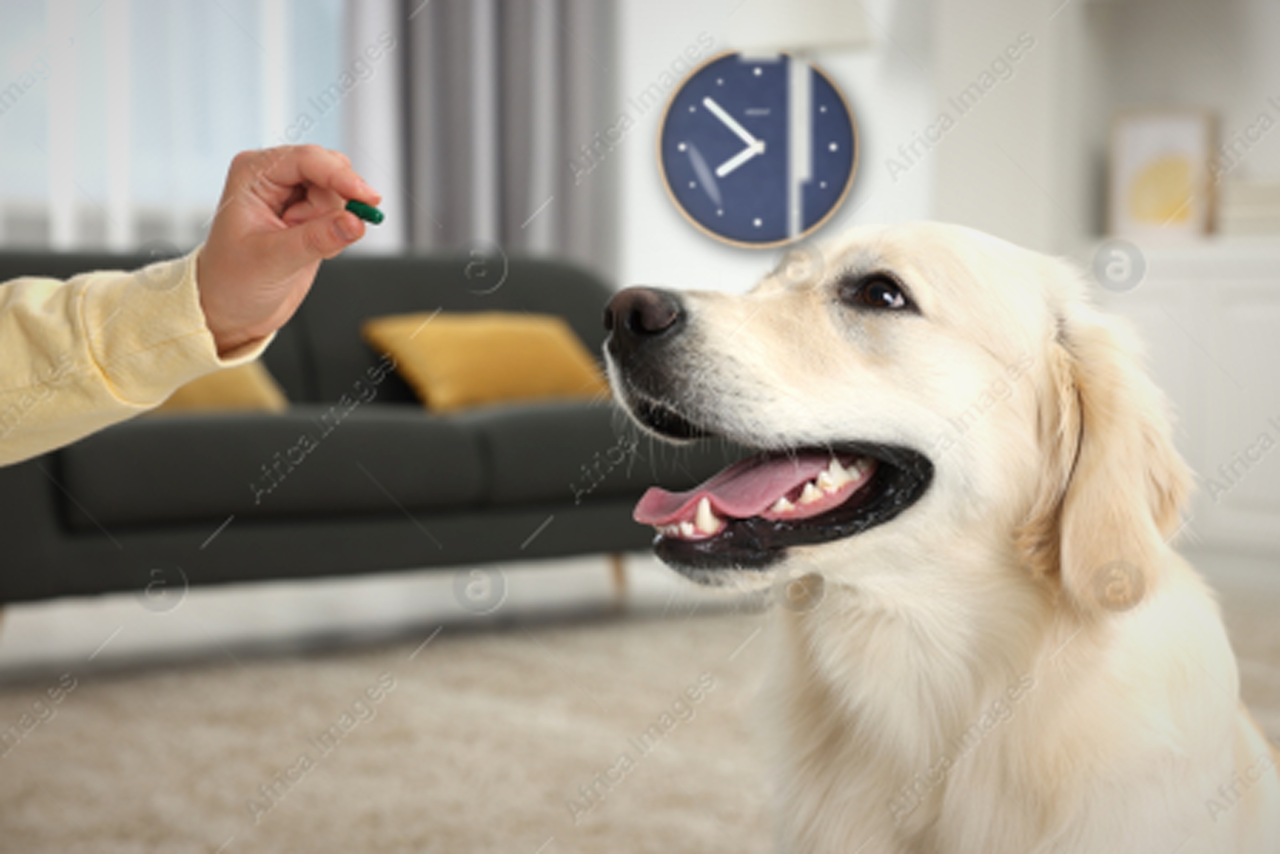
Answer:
7h52
